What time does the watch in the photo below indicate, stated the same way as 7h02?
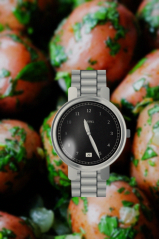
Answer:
11h26
